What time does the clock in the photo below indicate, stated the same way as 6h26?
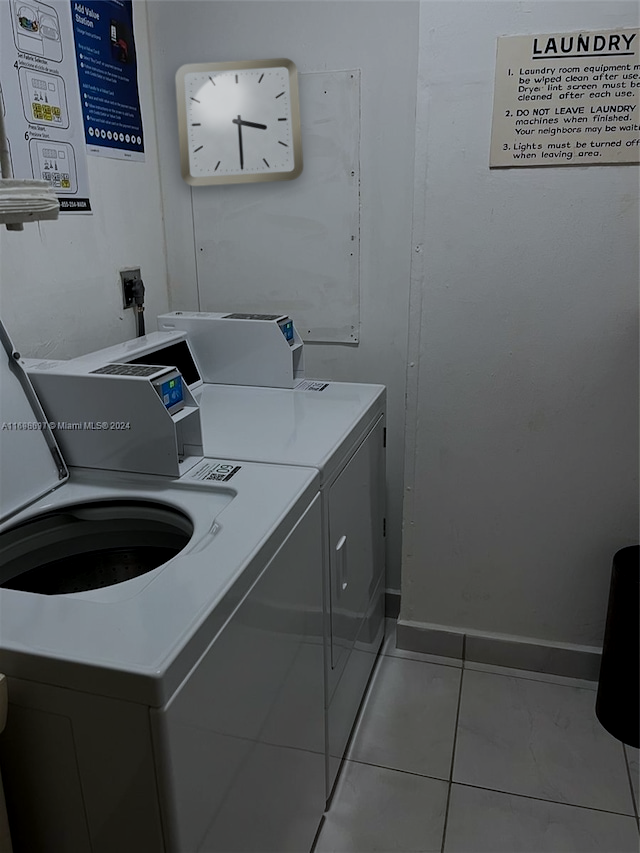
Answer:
3h30
